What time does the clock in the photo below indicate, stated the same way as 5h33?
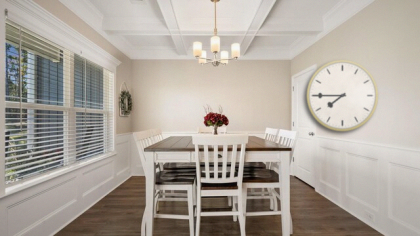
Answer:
7h45
